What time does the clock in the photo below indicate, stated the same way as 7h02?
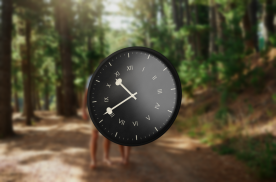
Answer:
10h41
